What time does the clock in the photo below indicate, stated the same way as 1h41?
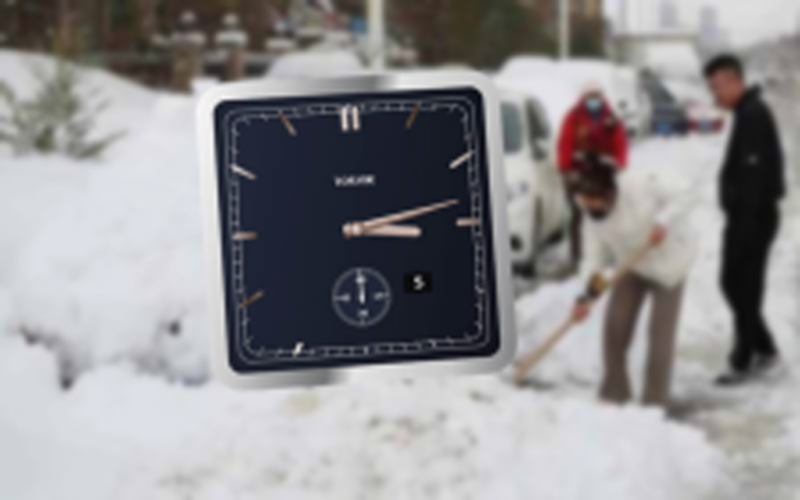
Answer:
3h13
